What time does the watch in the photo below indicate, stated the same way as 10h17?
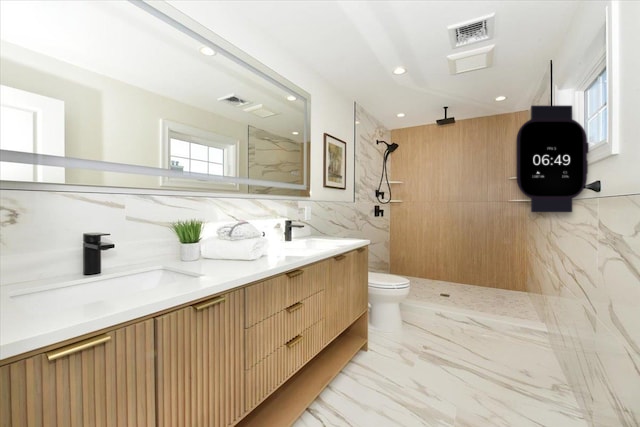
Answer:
6h49
